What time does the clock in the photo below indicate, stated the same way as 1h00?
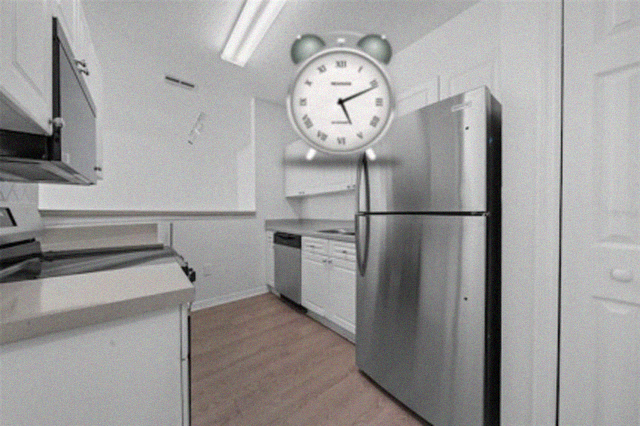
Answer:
5h11
